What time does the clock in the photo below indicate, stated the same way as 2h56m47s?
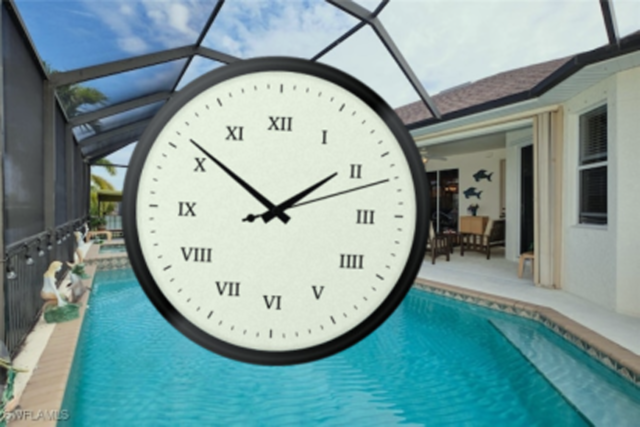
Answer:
1h51m12s
